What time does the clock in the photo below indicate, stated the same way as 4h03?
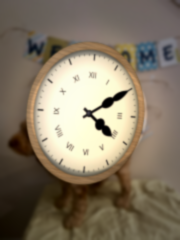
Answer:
4h10
